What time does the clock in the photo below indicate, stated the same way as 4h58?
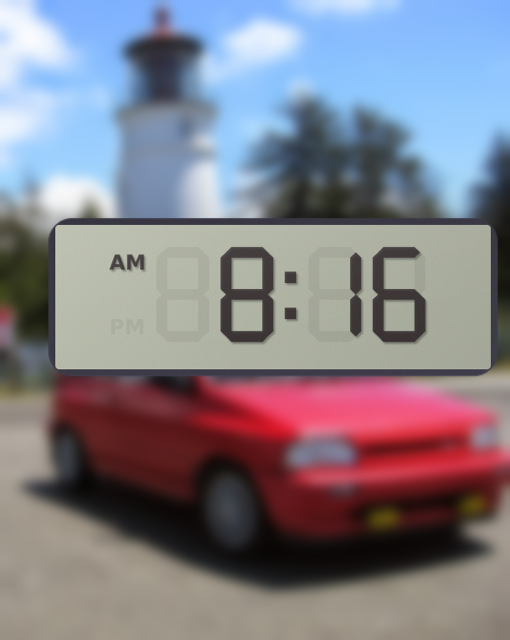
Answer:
8h16
